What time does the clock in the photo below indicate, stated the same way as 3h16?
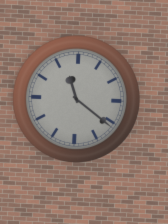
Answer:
11h21
